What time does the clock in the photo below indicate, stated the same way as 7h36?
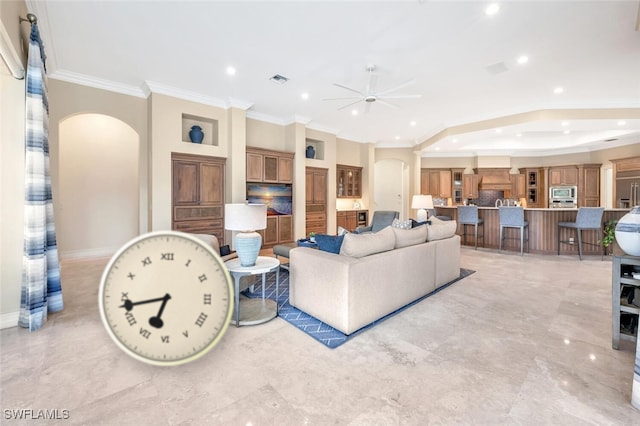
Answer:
6h43
